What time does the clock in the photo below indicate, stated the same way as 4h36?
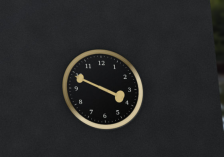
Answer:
3h49
